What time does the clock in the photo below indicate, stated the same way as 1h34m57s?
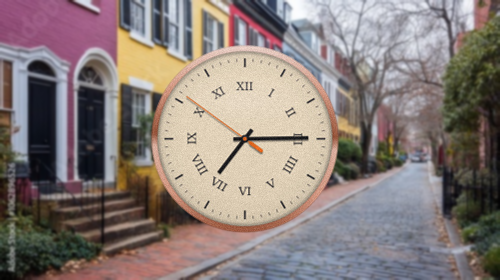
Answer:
7h14m51s
